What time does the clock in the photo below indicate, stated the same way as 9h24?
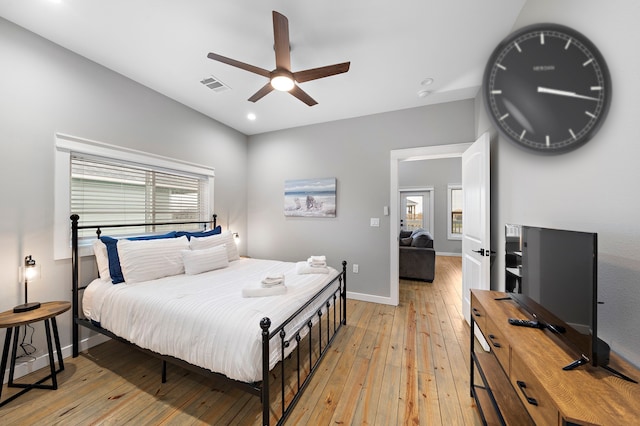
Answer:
3h17
